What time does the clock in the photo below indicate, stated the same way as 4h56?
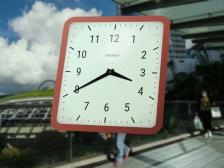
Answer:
3h40
